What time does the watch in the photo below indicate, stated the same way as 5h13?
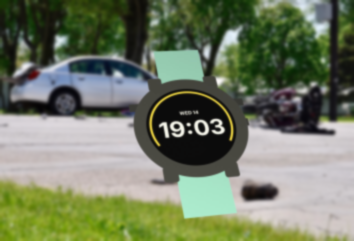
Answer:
19h03
